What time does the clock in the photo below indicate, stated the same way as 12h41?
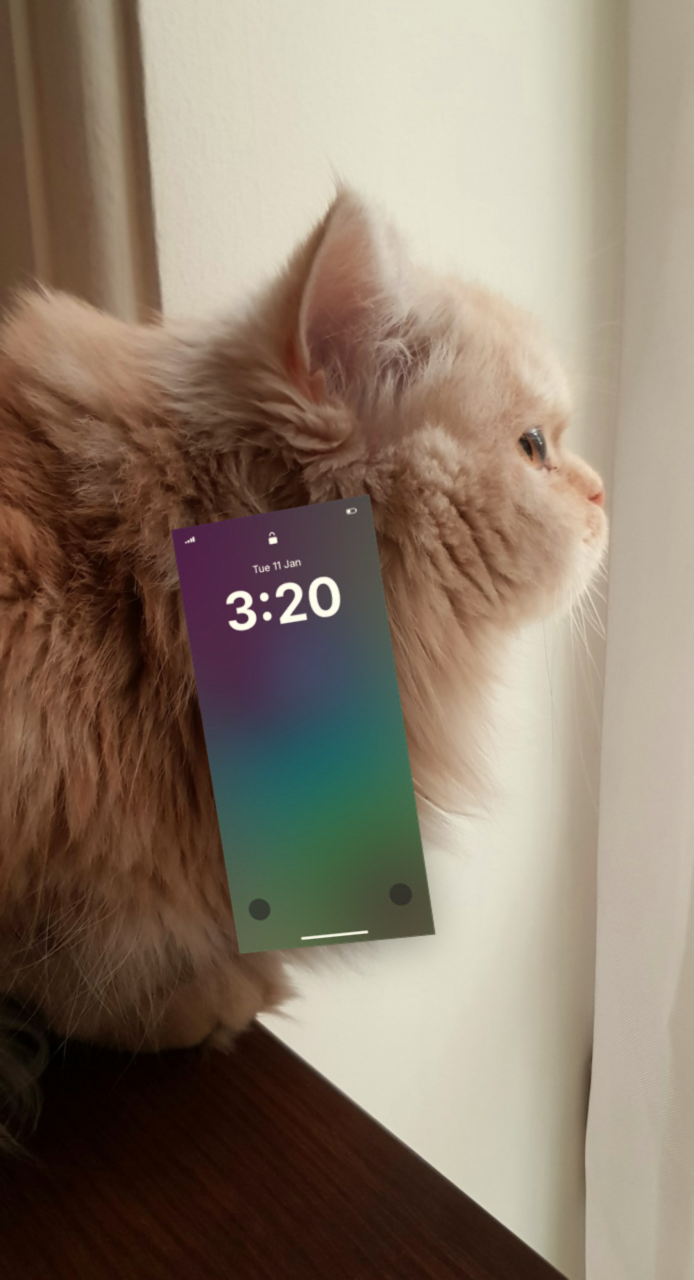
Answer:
3h20
